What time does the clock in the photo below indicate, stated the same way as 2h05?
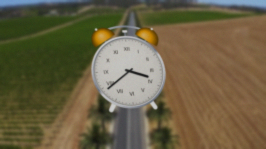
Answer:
3h39
